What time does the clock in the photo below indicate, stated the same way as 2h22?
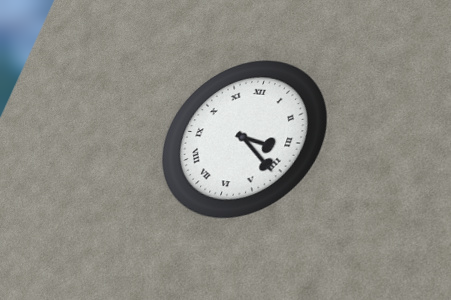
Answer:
3h21
